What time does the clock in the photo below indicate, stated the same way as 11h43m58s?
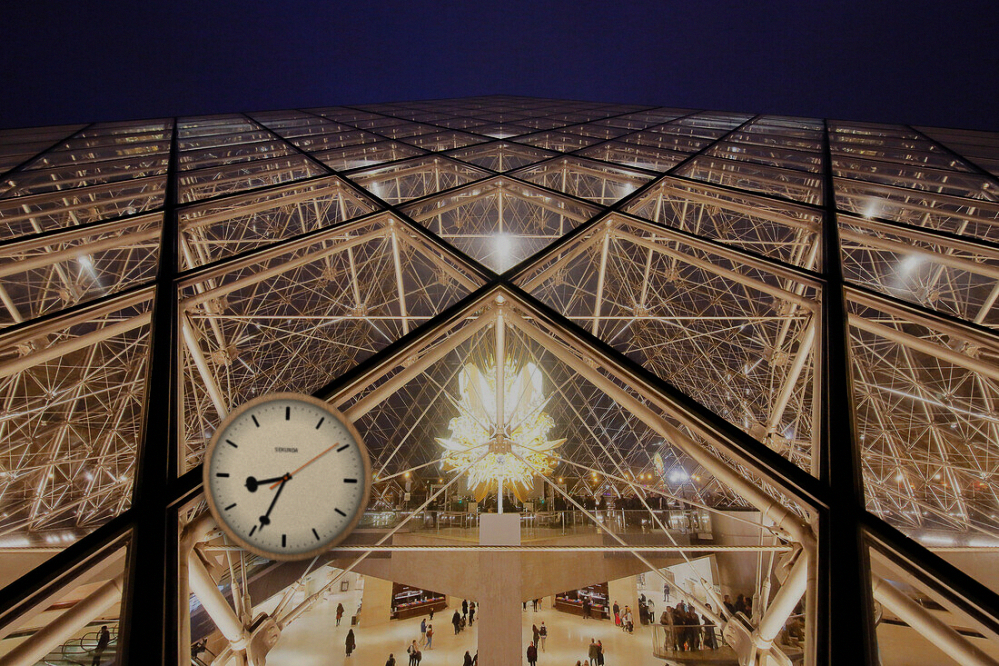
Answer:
8h34m09s
